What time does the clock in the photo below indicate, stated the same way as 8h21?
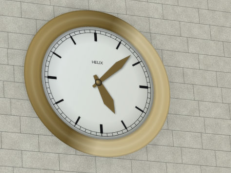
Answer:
5h08
